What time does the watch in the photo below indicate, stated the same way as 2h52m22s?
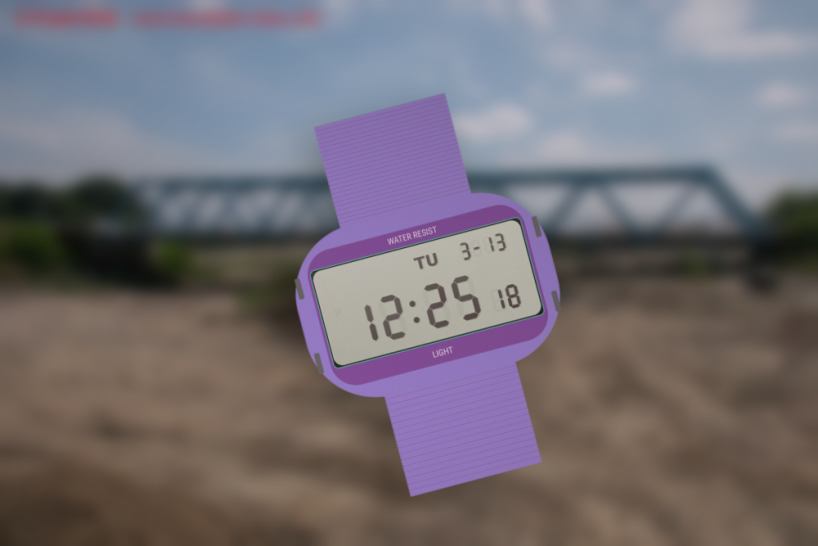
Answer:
12h25m18s
